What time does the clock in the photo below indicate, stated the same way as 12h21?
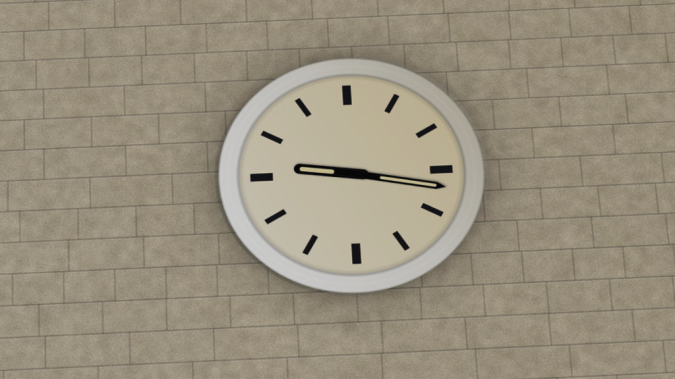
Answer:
9h17
